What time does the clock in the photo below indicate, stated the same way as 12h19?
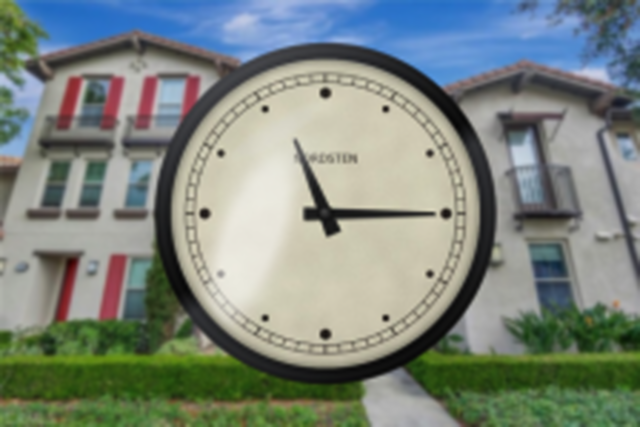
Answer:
11h15
